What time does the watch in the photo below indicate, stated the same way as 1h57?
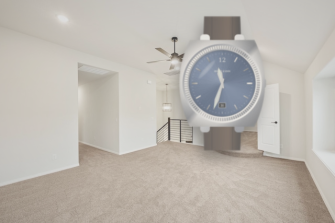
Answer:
11h33
